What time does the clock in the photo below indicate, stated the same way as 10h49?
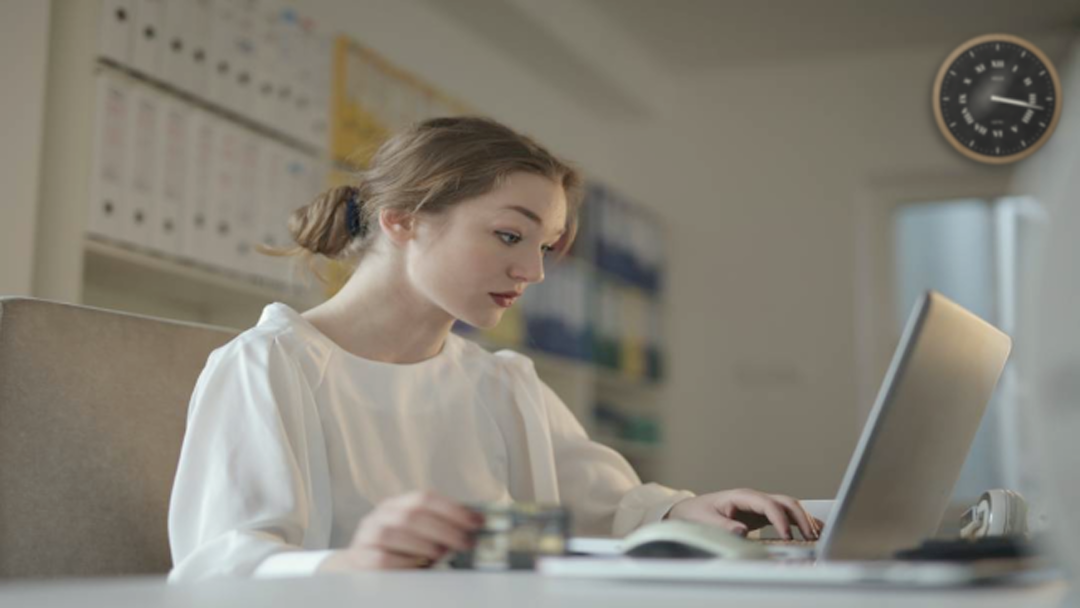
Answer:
3h17
